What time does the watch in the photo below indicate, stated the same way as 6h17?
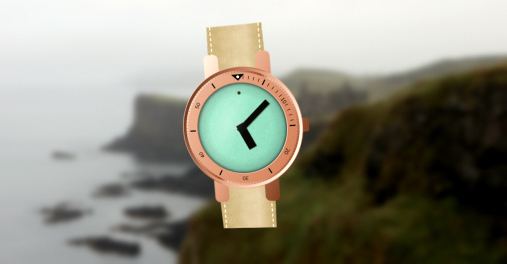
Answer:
5h08
